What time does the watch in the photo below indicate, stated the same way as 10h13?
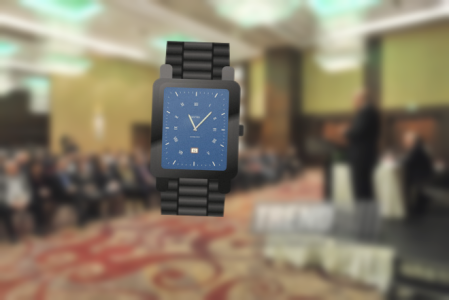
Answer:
11h07
